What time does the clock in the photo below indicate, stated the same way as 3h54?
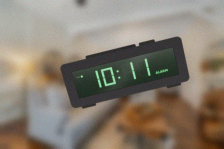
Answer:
10h11
